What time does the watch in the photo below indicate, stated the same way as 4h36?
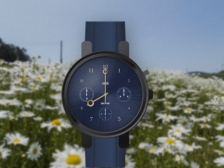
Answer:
8h00
